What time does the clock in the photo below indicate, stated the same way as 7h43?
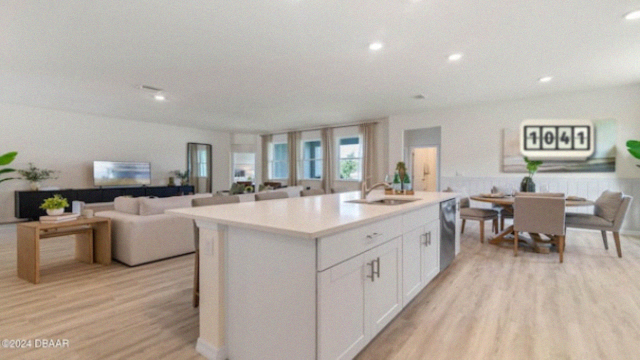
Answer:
10h41
